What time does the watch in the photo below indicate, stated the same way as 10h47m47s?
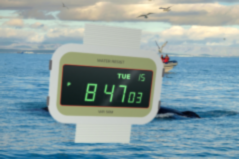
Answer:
8h47m03s
